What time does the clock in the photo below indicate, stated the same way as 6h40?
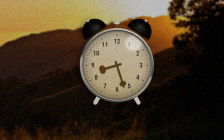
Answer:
8h27
